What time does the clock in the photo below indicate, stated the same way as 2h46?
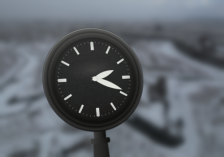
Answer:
2h19
